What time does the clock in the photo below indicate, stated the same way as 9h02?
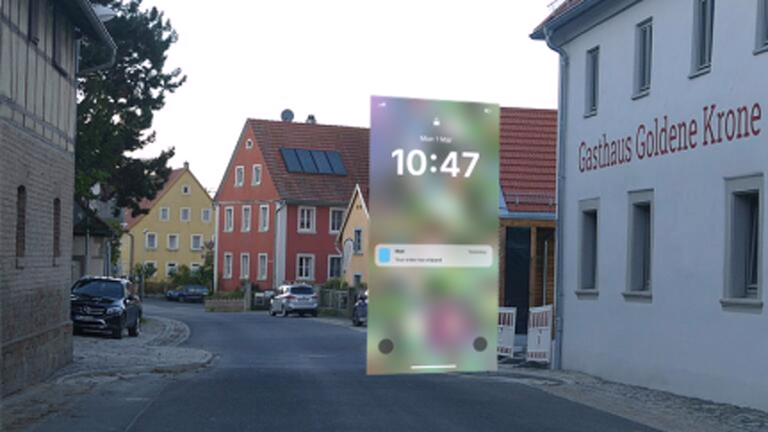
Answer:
10h47
